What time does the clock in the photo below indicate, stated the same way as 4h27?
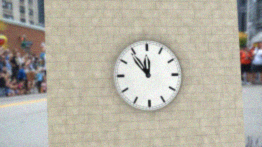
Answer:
11h54
